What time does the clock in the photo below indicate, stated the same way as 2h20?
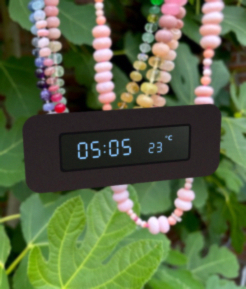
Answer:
5h05
